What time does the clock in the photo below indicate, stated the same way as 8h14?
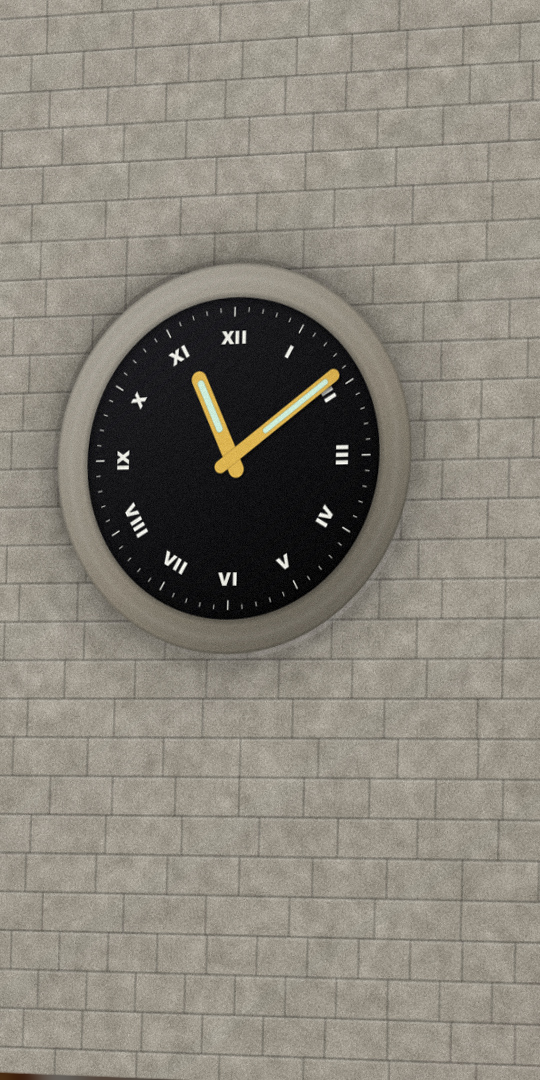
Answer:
11h09
